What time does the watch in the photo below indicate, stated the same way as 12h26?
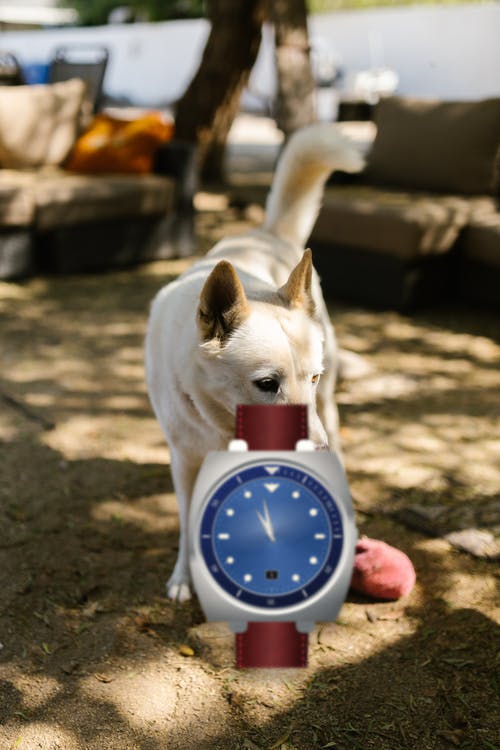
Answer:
10h58
